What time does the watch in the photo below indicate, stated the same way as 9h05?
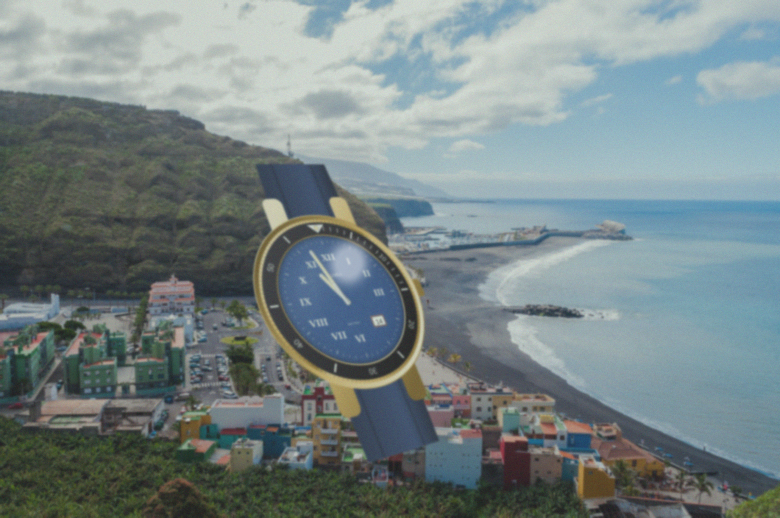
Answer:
10h57
